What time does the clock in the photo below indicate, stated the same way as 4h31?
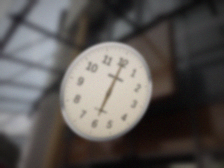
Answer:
6h00
